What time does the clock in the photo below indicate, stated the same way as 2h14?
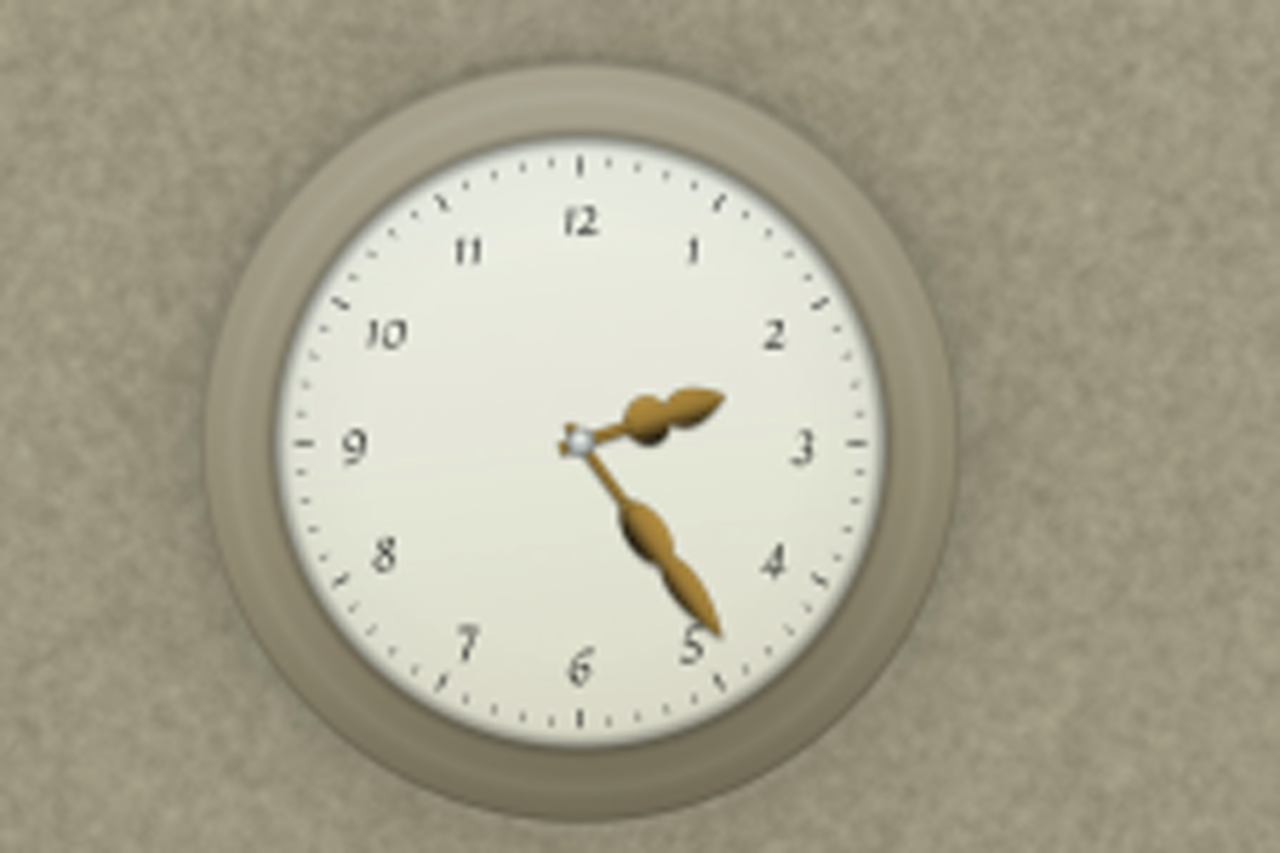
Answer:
2h24
